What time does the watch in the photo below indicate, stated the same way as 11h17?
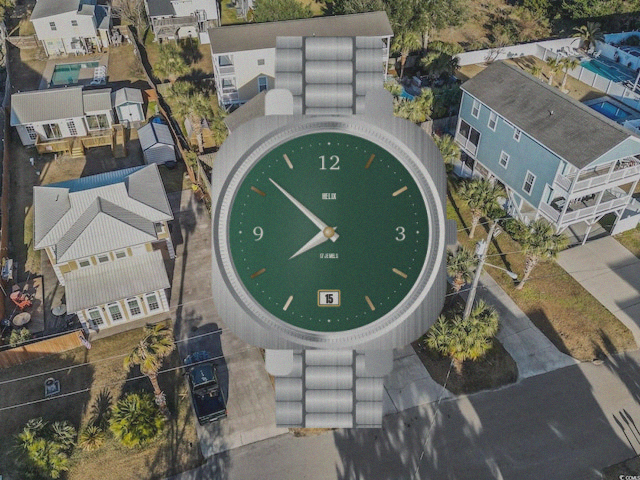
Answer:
7h52
